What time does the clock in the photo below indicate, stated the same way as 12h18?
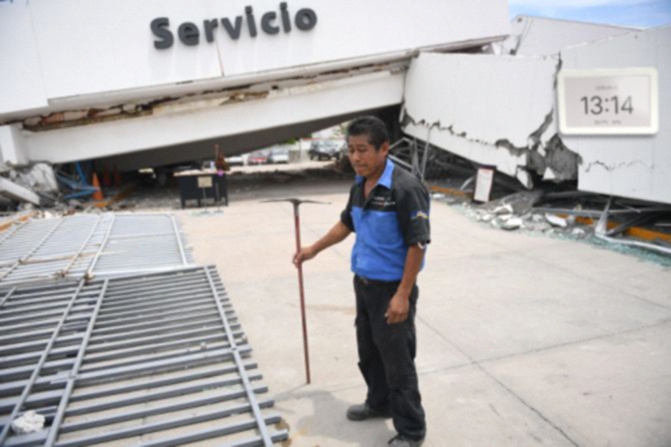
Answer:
13h14
